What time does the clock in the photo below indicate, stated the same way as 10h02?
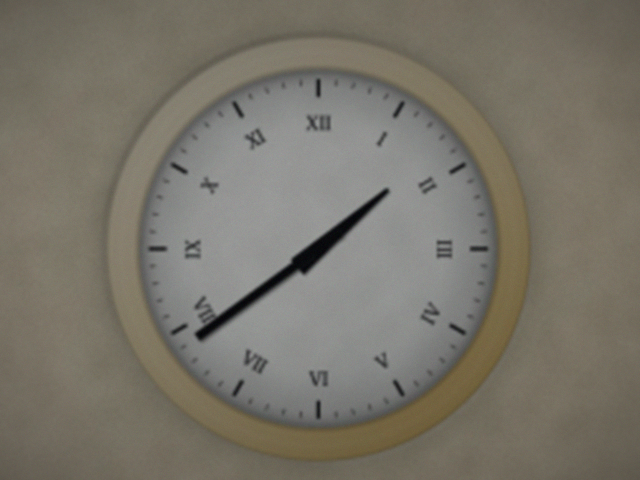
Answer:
1h39
